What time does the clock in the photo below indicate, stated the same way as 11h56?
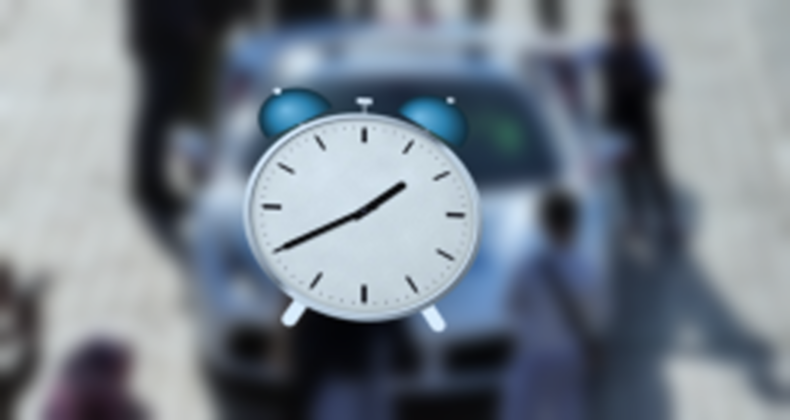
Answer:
1h40
